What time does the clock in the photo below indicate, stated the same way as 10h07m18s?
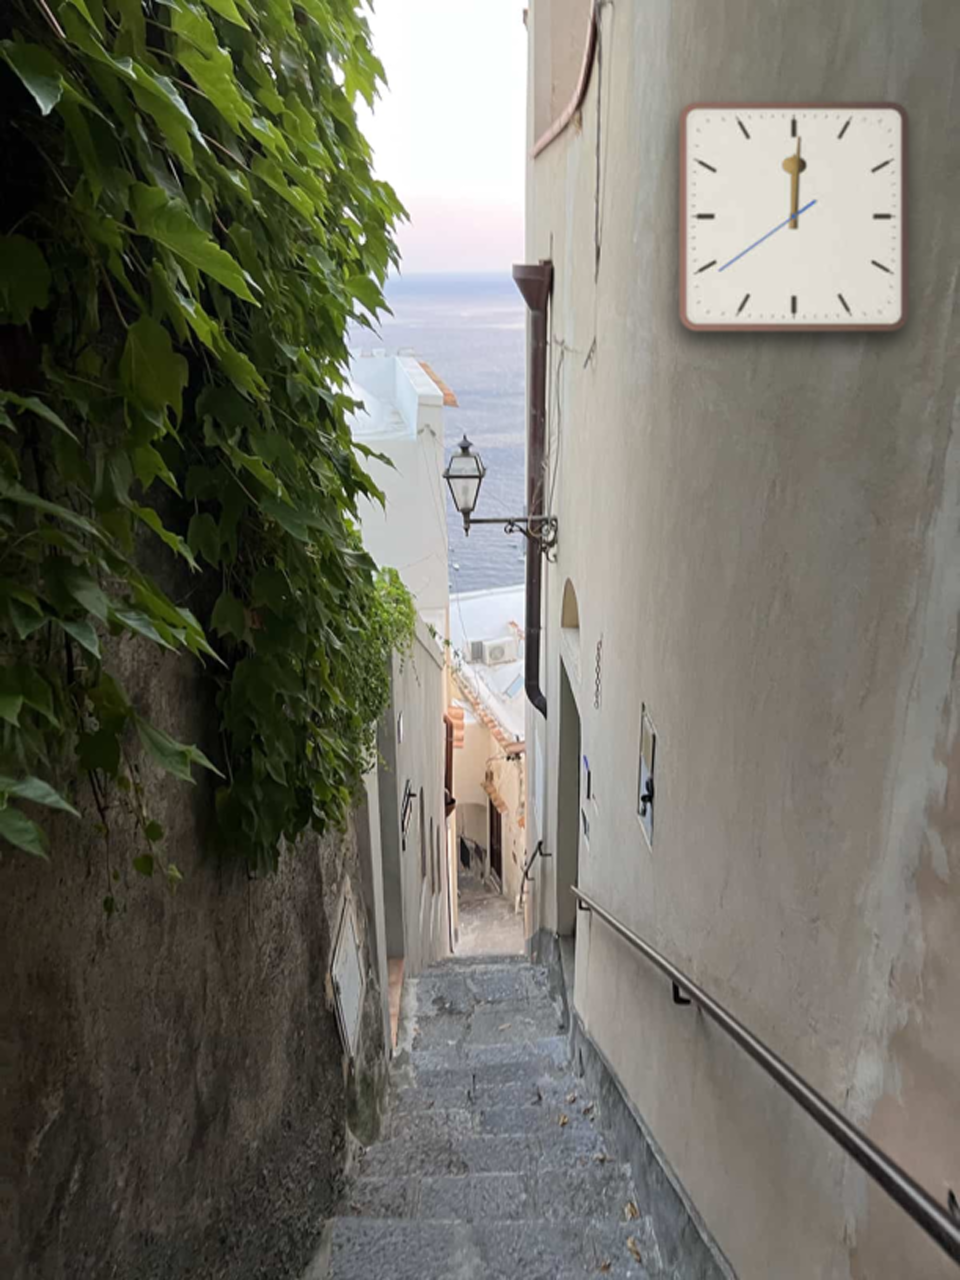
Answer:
12h00m39s
